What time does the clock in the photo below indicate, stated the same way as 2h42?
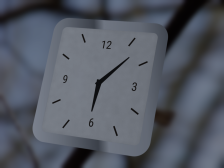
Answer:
6h07
